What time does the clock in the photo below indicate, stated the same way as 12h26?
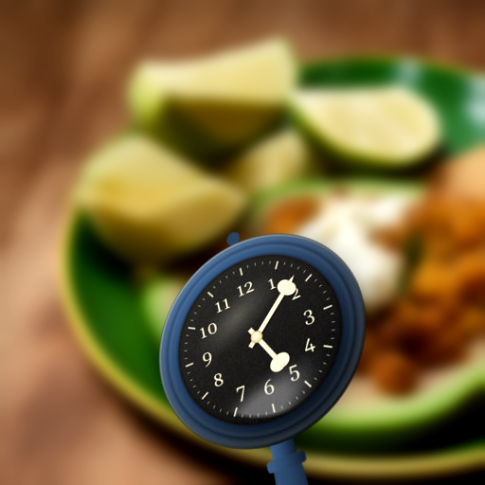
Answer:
5h08
